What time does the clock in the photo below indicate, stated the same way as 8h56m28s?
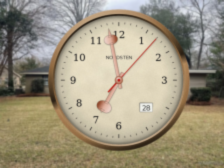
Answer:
6h58m07s
